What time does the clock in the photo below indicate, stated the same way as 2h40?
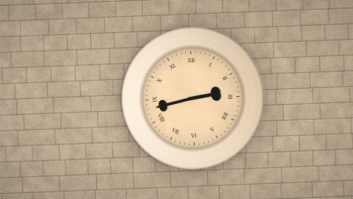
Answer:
2h43
